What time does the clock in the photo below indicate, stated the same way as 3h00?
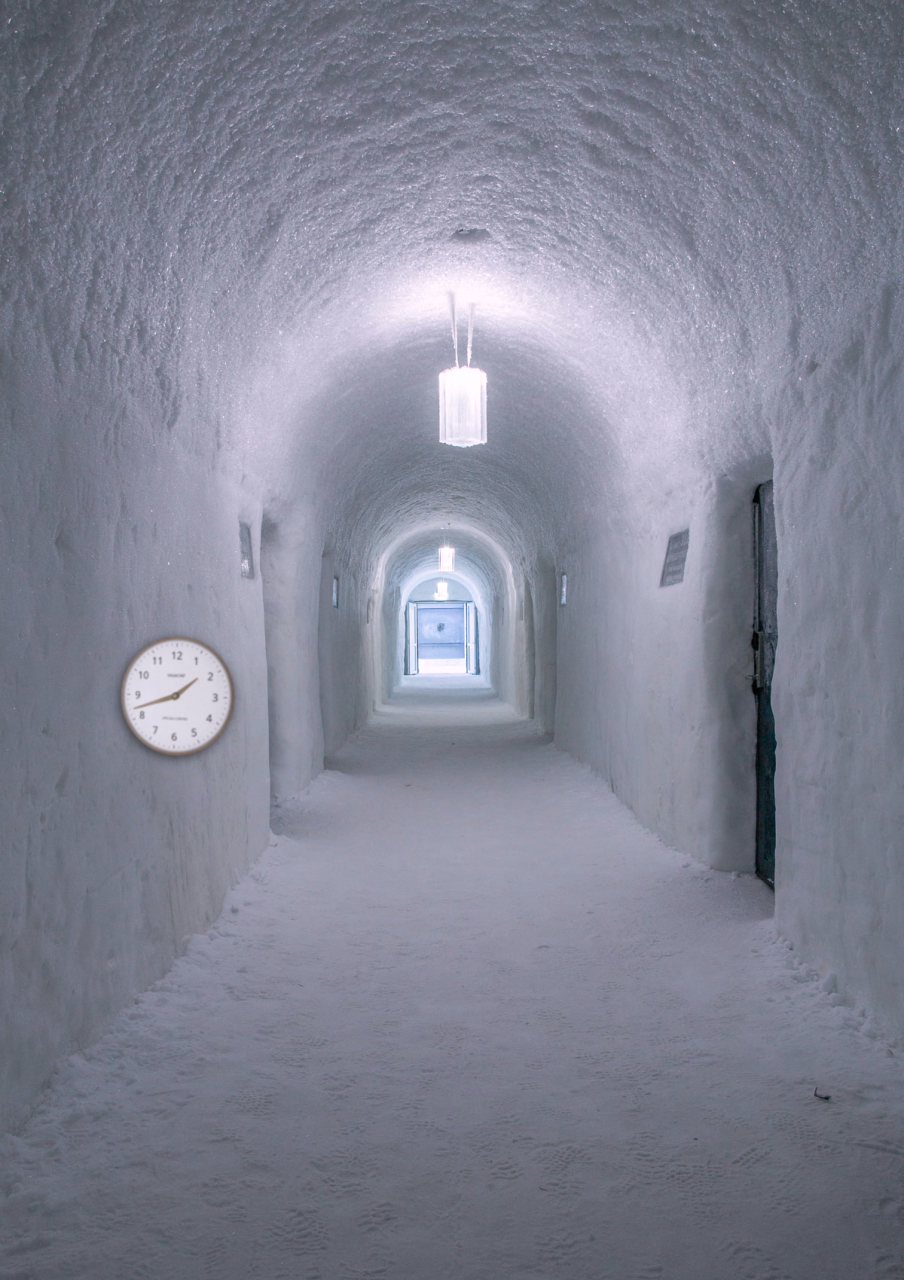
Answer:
1h42
